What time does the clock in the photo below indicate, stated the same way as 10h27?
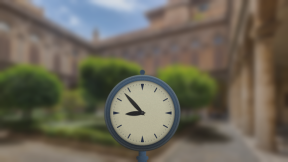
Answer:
8h53
